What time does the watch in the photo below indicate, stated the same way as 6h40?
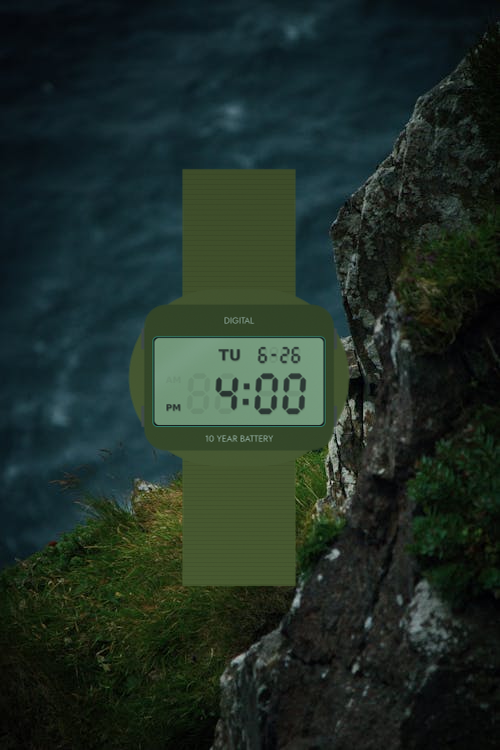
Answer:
4h00
